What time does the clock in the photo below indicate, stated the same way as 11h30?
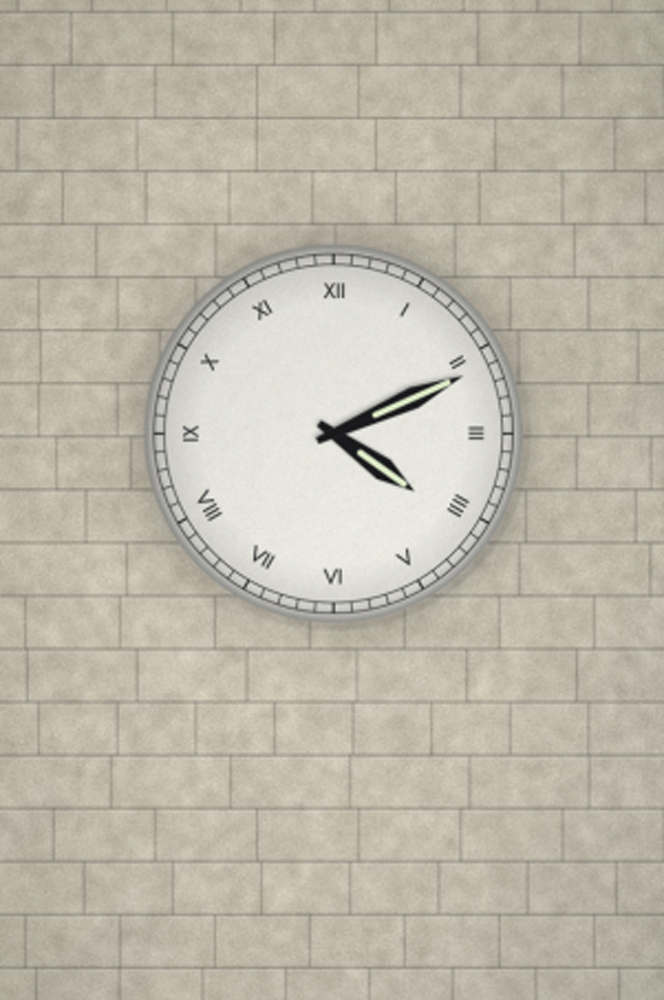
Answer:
4h11
